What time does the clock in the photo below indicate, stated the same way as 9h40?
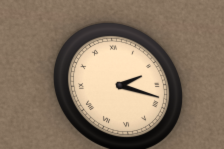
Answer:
2h18
